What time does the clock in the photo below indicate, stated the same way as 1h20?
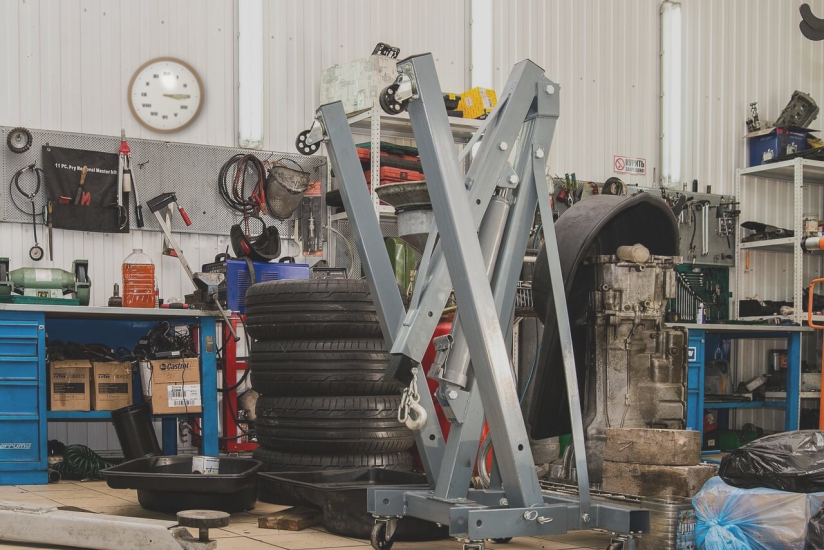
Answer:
3h15
